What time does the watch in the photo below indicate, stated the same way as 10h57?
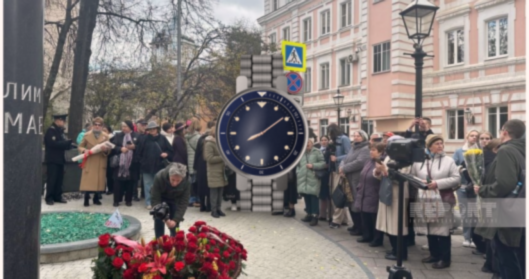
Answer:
8h09
